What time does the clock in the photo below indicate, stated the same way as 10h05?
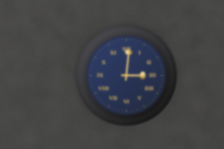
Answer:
3h01
